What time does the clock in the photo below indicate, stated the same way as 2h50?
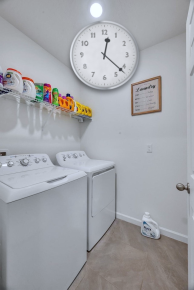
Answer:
12h22
